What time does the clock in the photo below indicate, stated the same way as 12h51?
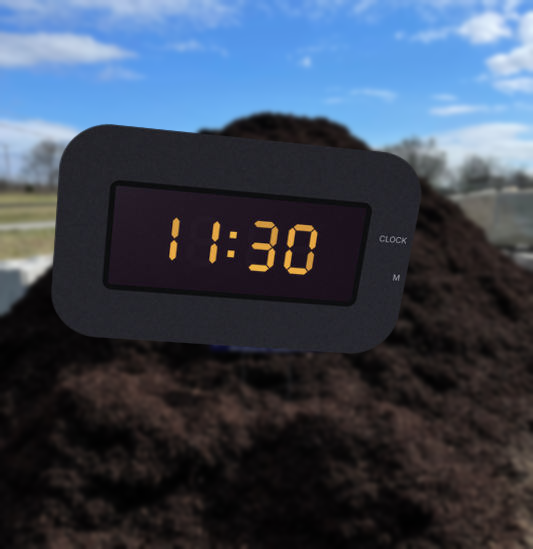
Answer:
11h30
